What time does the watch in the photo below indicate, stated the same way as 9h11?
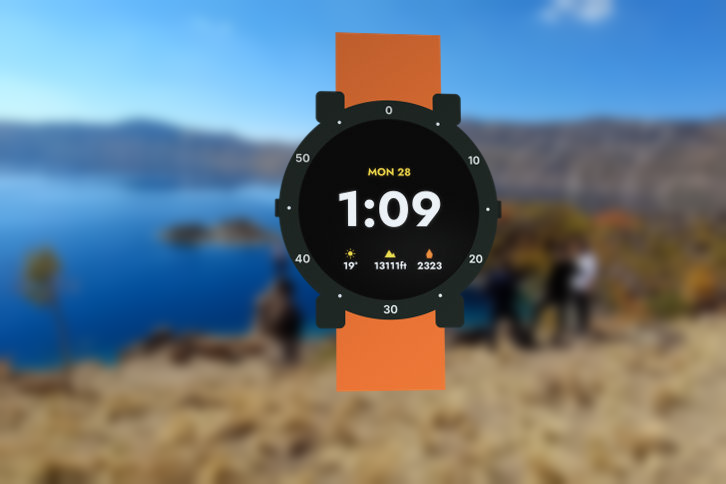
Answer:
1h09
